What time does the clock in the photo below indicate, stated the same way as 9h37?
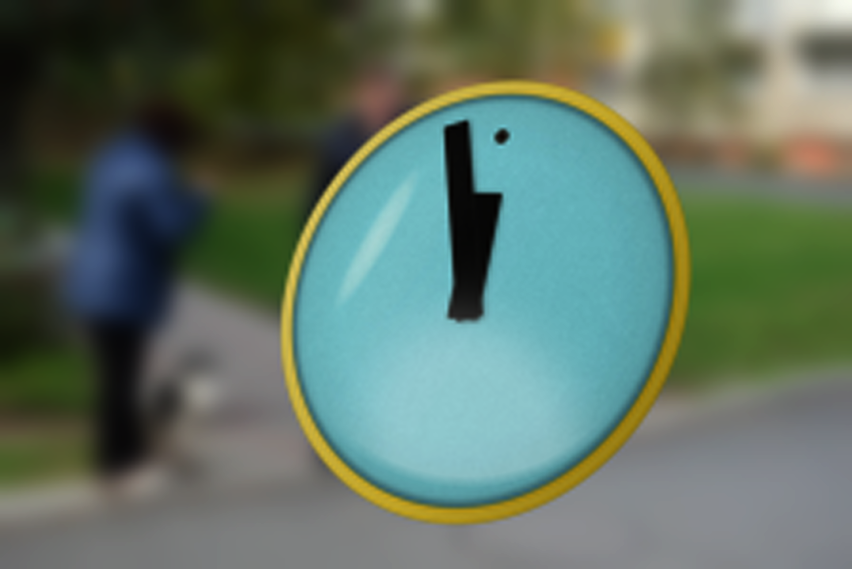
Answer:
11h57
